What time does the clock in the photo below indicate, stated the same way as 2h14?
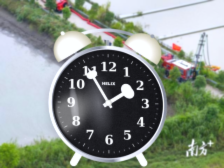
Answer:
1h55
